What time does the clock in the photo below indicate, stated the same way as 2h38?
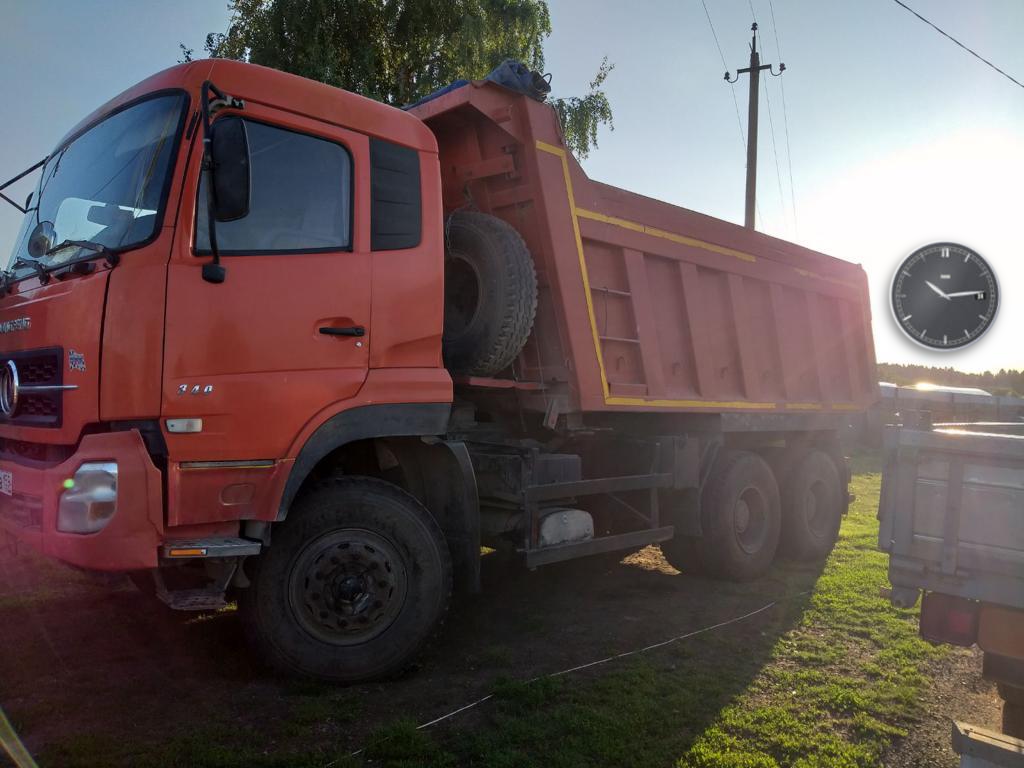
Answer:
10h14
